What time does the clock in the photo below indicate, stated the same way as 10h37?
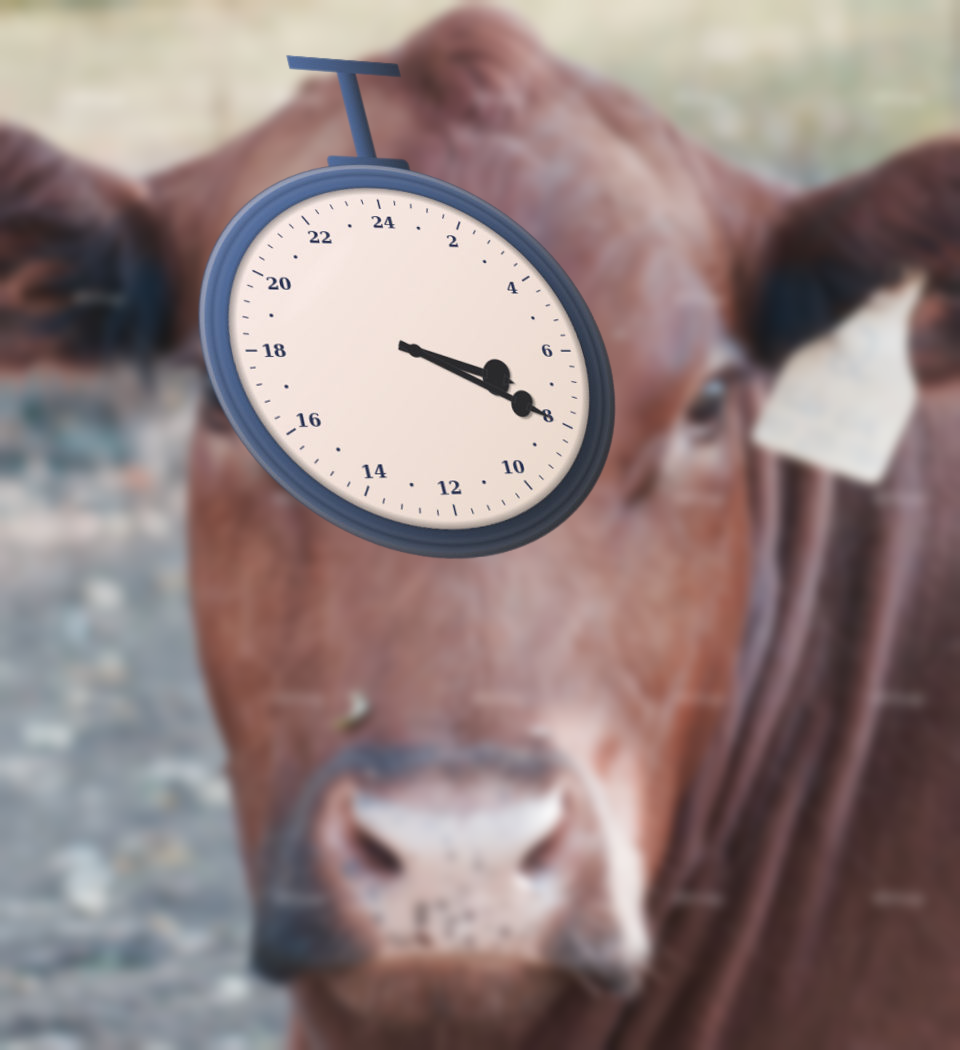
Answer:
7h20
